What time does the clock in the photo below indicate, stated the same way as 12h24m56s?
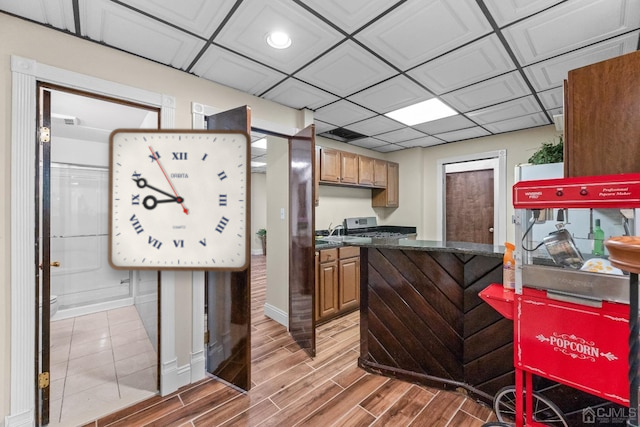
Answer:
8h48m55s
